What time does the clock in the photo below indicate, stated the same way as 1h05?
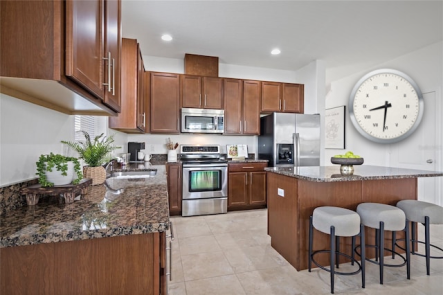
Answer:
8h31
